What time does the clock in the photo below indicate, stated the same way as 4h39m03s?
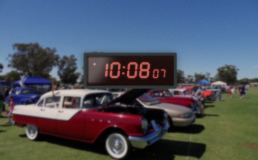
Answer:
10h08m07s
